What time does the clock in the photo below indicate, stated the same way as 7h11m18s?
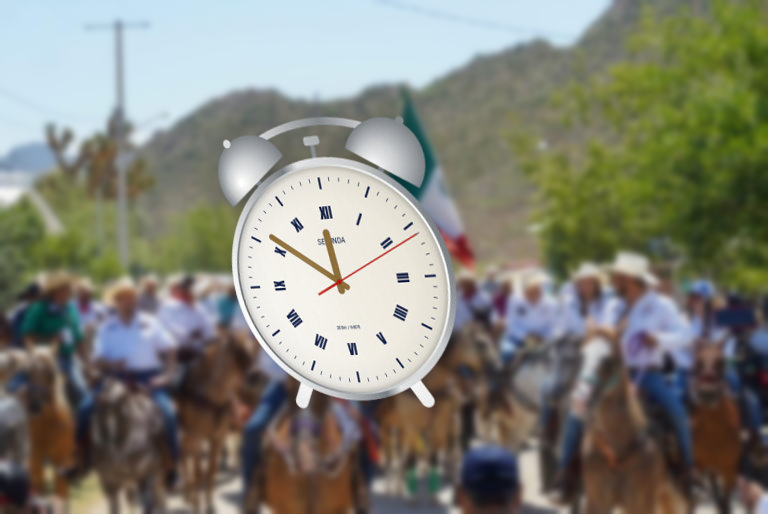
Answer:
11h51m11s
